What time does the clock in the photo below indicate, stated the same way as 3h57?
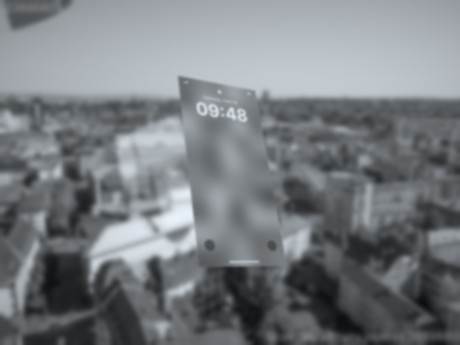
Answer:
9h48
